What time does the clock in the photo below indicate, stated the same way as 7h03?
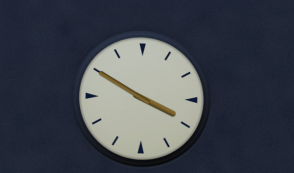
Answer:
3h50
